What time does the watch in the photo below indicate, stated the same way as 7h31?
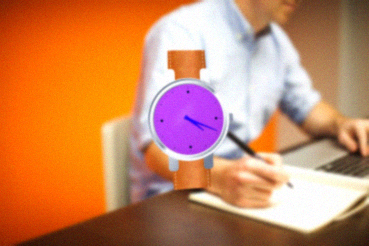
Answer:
4h19
